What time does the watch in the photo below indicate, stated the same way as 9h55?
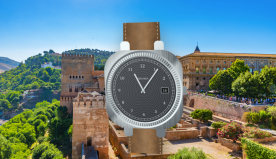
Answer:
11h06
